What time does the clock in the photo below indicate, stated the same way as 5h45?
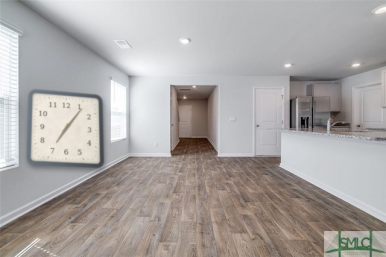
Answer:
7h06
